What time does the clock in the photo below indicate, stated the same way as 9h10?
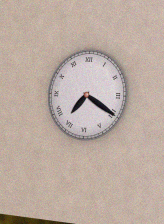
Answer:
7h20
